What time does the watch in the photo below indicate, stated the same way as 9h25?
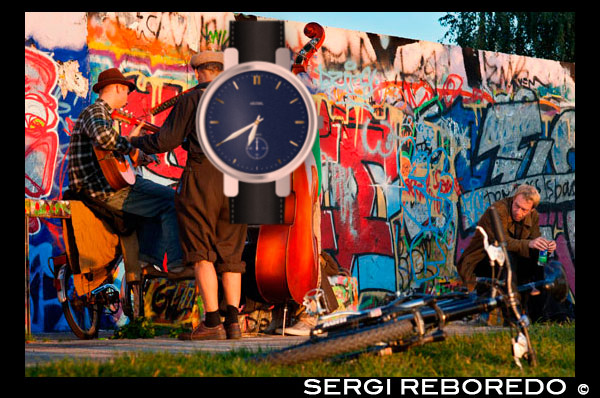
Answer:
6h40
